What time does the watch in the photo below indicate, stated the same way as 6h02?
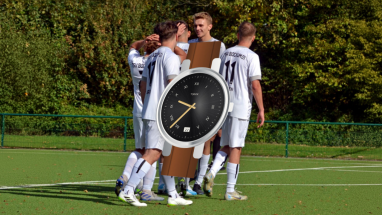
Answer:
9h37
